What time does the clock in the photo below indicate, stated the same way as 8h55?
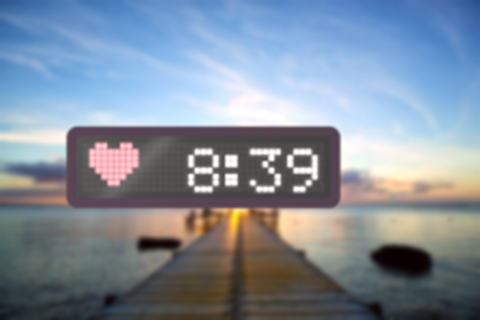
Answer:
8h39
